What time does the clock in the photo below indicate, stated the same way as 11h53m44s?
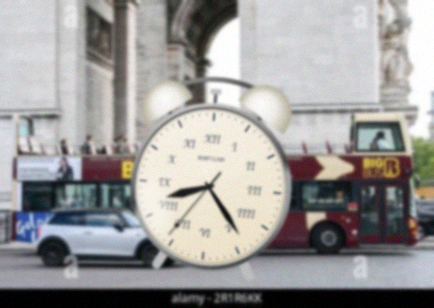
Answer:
8h23m36s
